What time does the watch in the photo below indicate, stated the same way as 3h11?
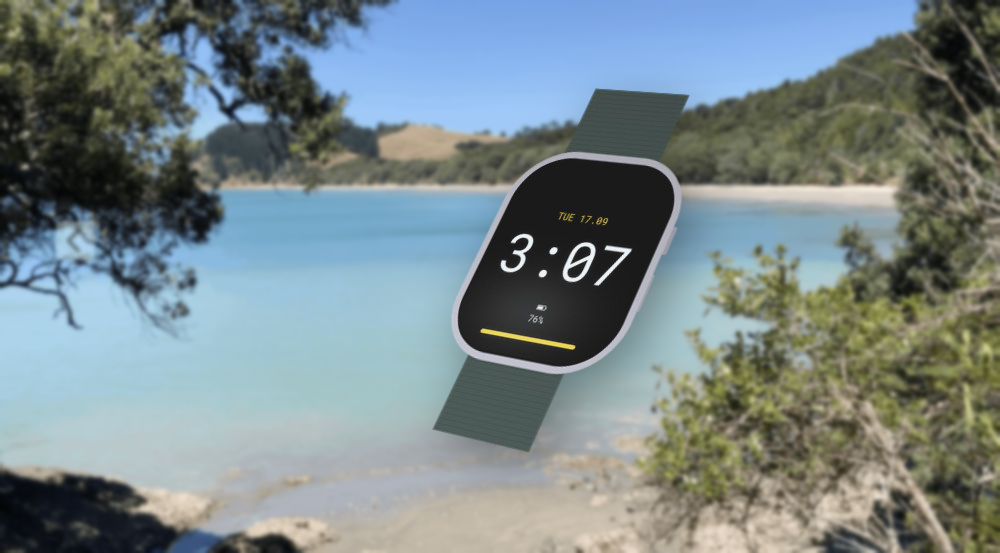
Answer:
3h07
